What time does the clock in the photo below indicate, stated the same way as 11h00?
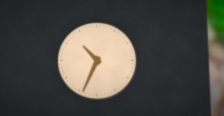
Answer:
10h34
